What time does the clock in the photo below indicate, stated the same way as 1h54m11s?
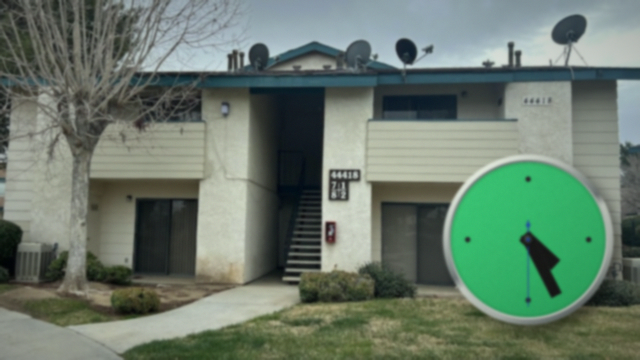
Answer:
4h25m30s
